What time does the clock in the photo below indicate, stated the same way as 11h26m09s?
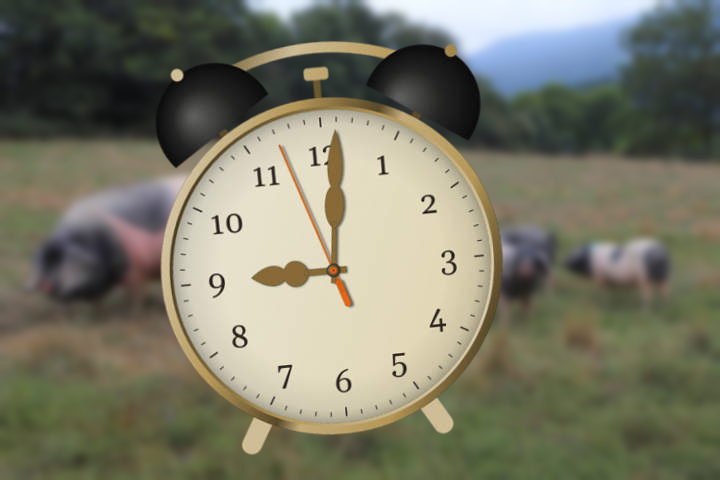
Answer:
9h00m57s
